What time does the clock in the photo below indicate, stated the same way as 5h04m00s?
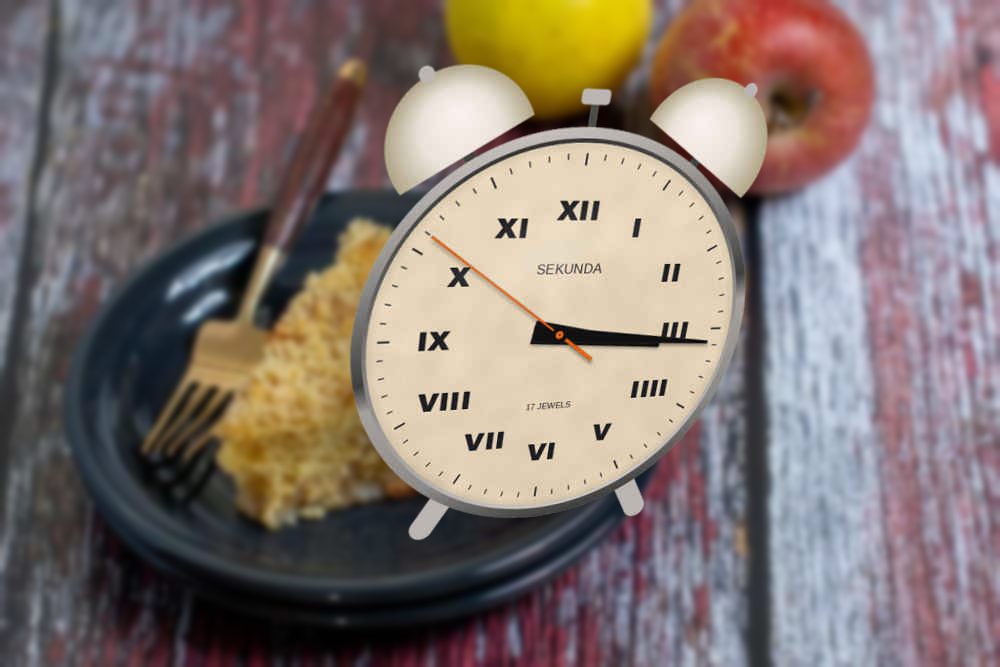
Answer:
3h15m51s
